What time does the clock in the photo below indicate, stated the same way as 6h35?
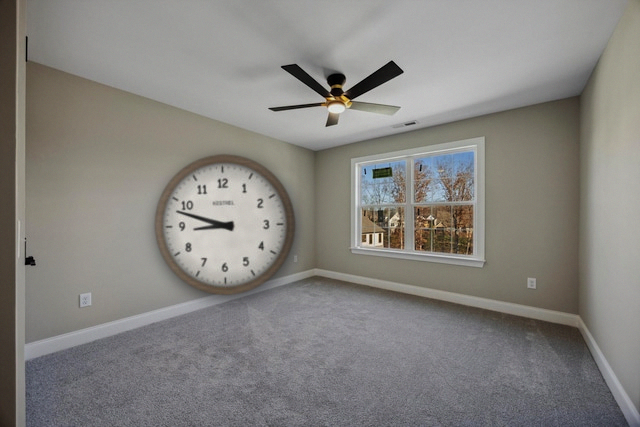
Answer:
8h48
